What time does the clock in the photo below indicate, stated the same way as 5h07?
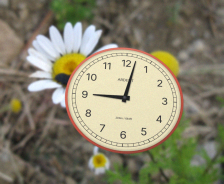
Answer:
9h02
